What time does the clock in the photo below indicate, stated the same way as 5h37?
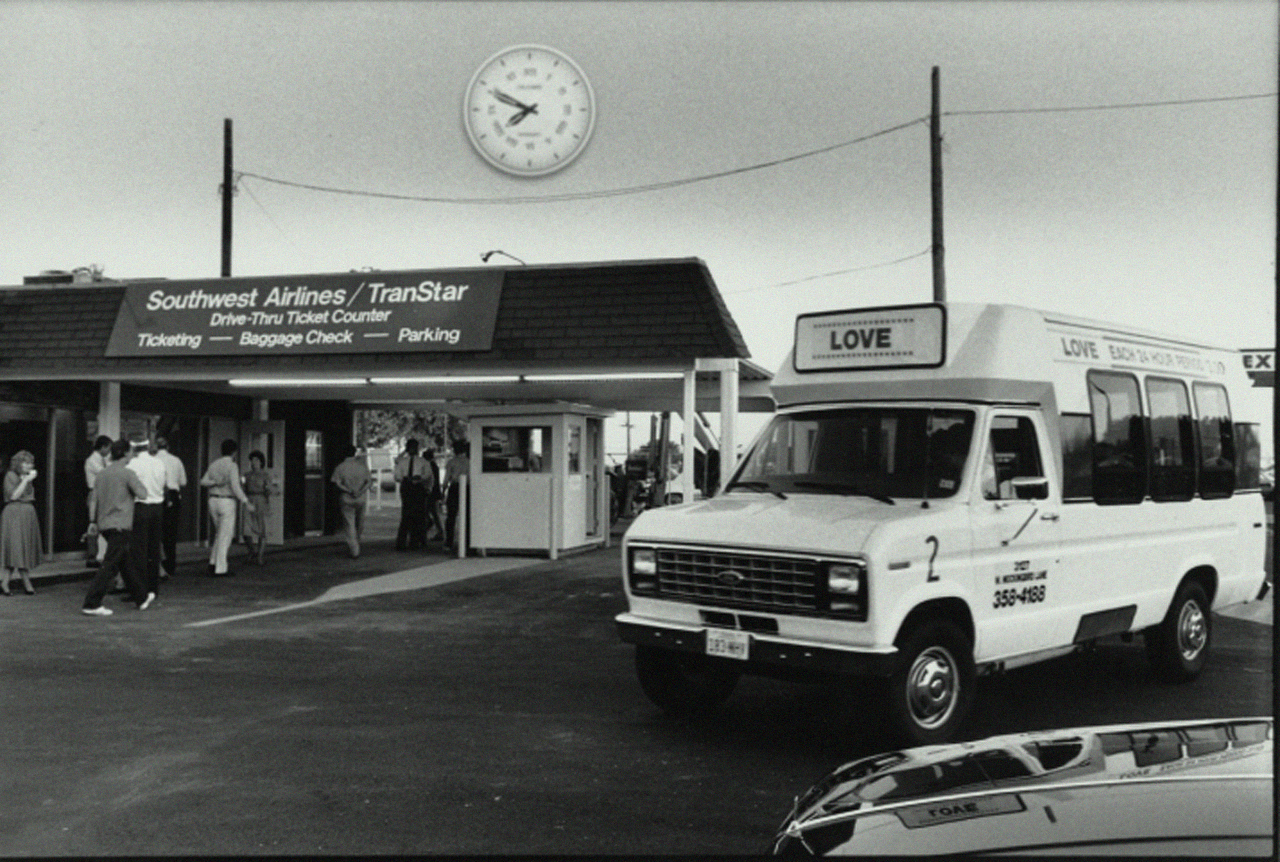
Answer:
7h49
